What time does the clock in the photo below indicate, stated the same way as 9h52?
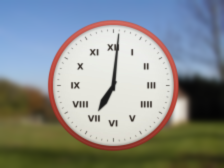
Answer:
7h01
